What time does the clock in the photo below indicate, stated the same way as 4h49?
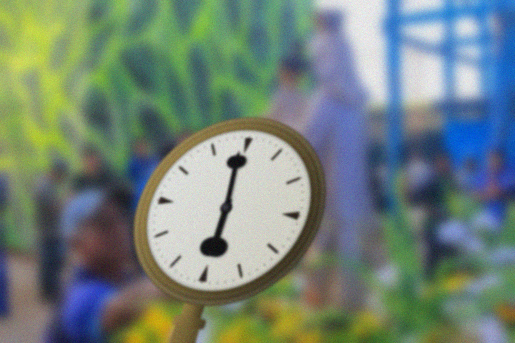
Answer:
5h59
